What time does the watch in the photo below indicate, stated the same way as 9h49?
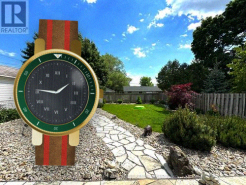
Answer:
1h46
